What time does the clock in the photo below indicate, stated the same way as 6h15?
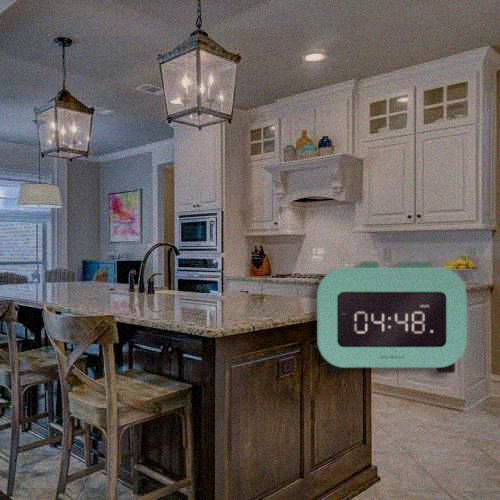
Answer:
4h48
